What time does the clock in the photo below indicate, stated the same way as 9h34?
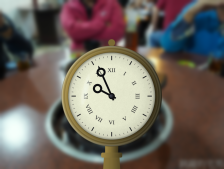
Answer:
9h56
